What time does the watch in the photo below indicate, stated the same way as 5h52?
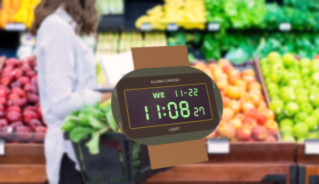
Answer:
11h08
